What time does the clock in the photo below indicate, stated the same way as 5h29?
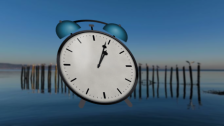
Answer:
1h04
